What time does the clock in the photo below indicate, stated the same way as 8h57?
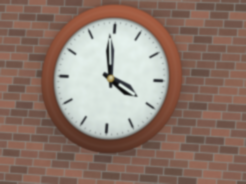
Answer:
3h59
